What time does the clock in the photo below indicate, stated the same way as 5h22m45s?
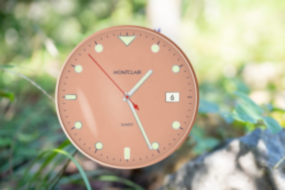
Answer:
1h25m53s
